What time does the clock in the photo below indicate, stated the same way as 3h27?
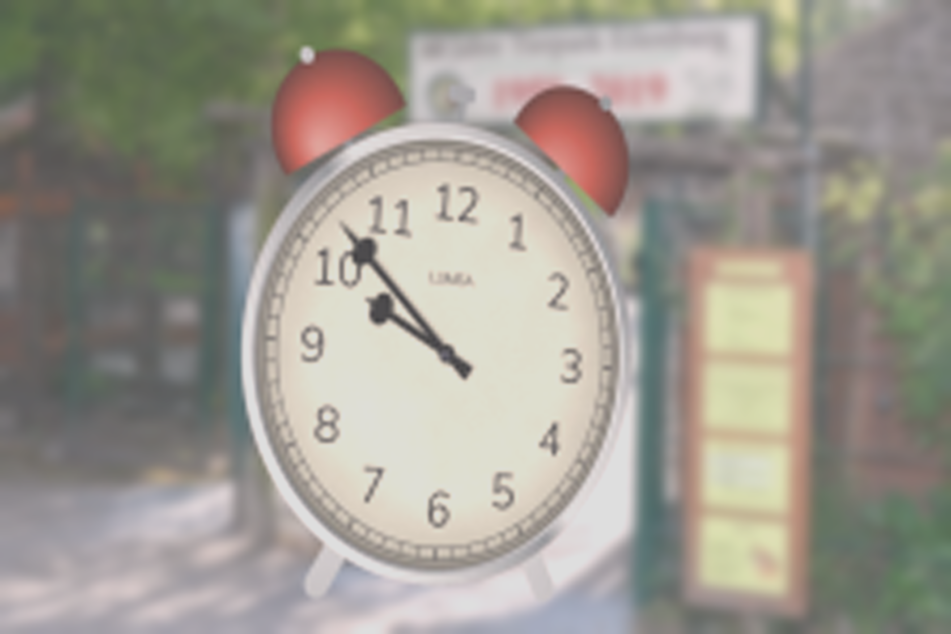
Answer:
9h52
